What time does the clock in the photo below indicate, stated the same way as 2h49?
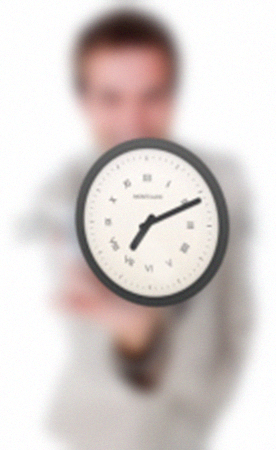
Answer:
7h11
